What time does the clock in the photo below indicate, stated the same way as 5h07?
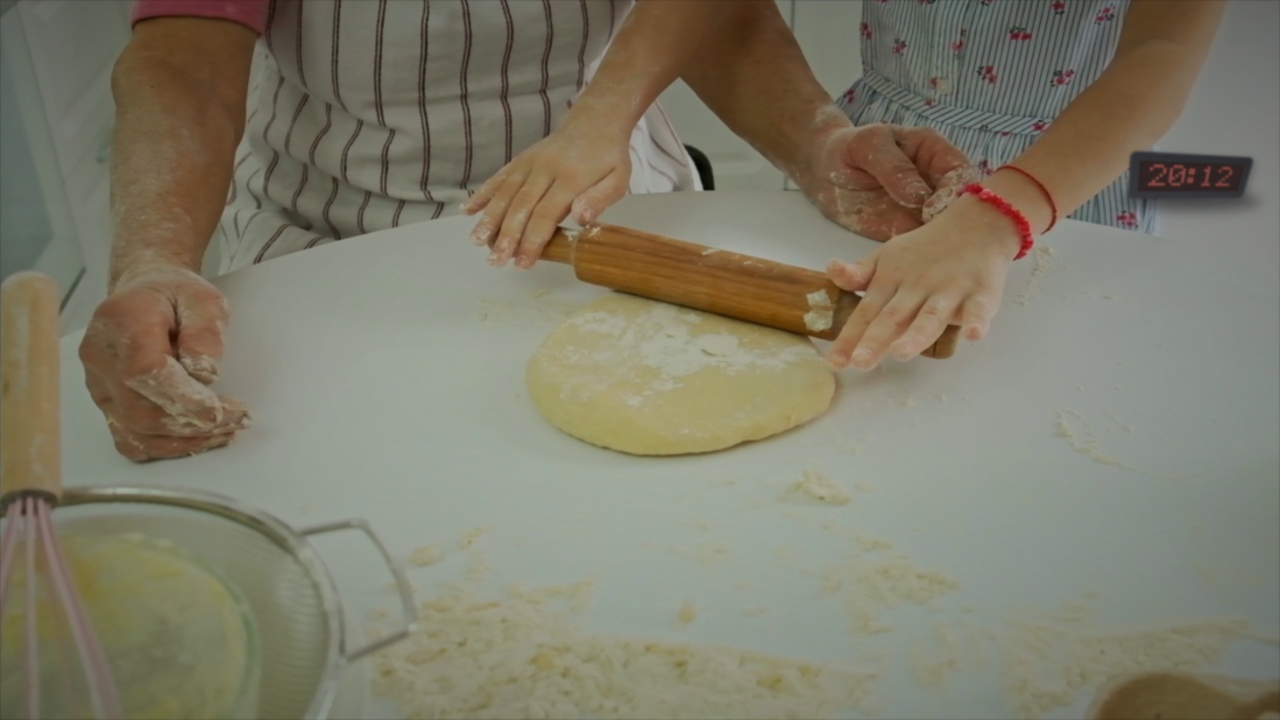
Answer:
20h12
